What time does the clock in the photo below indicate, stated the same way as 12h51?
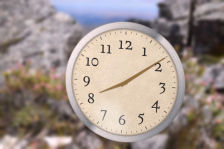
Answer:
8h09
